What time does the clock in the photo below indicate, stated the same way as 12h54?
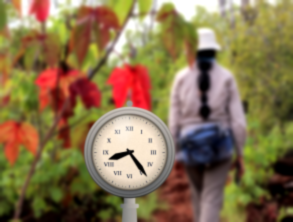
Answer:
8h24
